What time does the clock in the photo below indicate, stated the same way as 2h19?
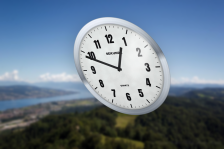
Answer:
12h49
